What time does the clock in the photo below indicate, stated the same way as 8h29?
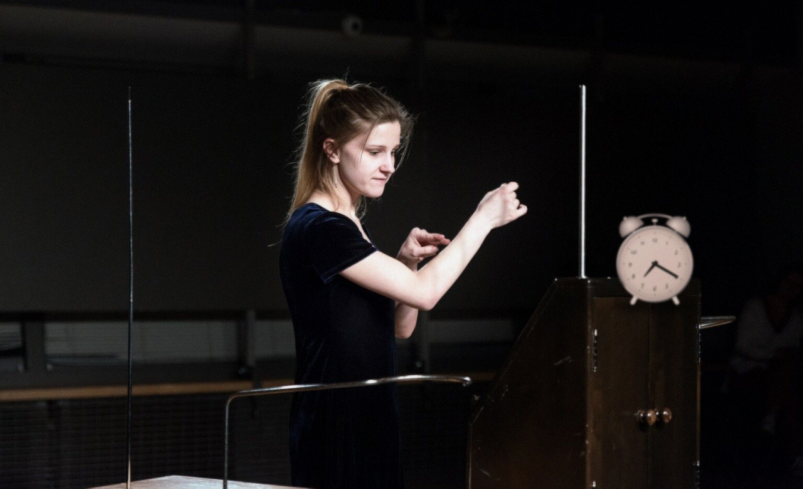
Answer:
7h20
